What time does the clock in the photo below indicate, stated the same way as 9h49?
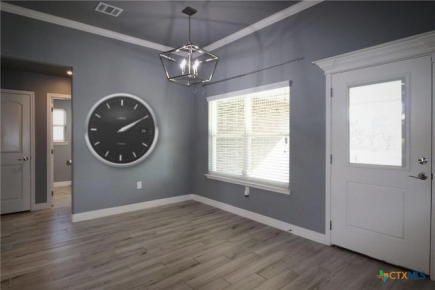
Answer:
2h10
